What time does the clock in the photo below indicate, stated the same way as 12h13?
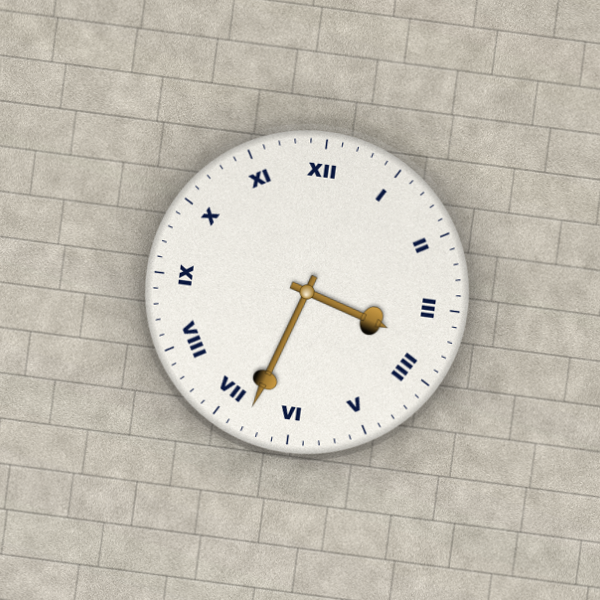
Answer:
3h33
